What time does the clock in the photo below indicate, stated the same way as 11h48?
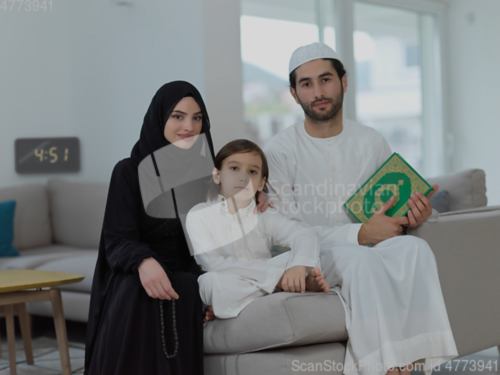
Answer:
4h51
